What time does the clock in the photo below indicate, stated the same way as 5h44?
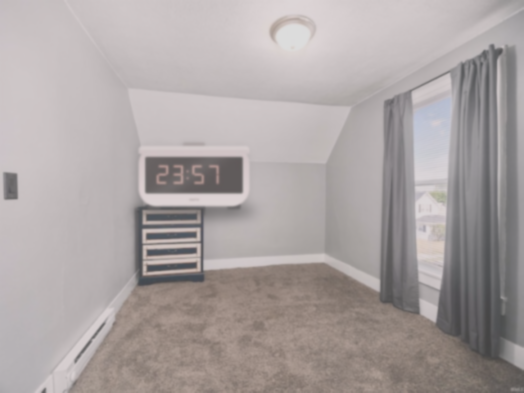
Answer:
23h57
